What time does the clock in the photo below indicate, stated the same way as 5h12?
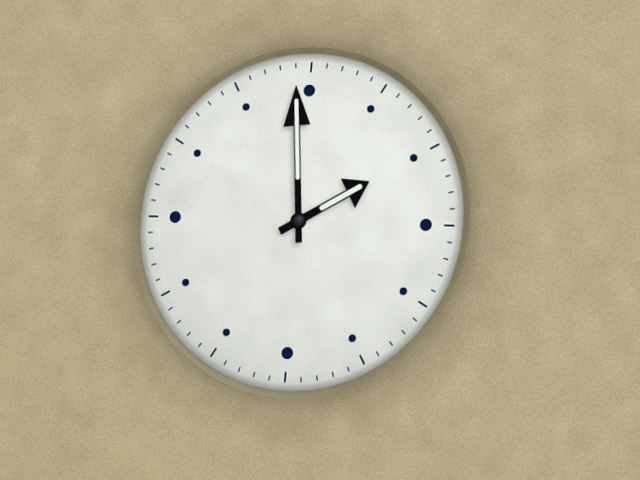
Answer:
1h59
